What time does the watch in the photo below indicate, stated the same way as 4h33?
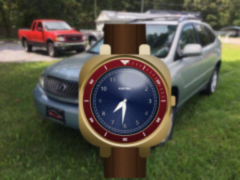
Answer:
7h31
